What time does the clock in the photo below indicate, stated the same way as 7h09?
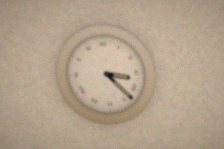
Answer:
3h23
